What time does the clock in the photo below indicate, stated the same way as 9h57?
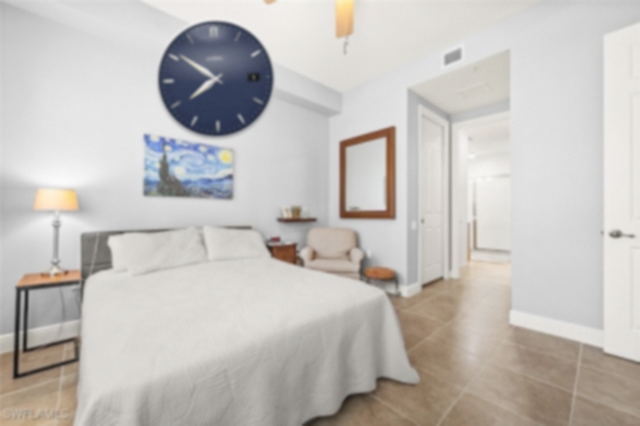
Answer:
7h51
